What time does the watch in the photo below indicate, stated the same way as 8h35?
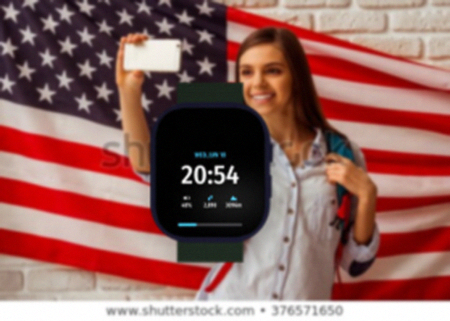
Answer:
20h54
